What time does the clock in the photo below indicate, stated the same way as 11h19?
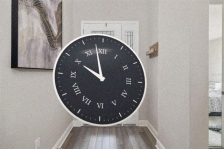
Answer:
9h58
